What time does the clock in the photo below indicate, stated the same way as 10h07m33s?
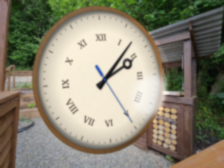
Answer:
2h07m25s
